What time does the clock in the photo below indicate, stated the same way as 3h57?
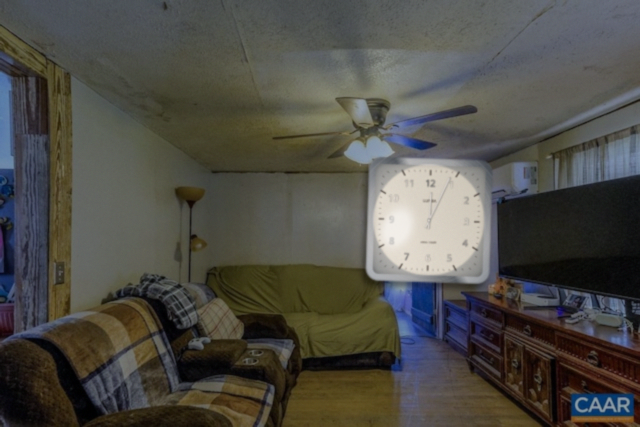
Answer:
12h04
